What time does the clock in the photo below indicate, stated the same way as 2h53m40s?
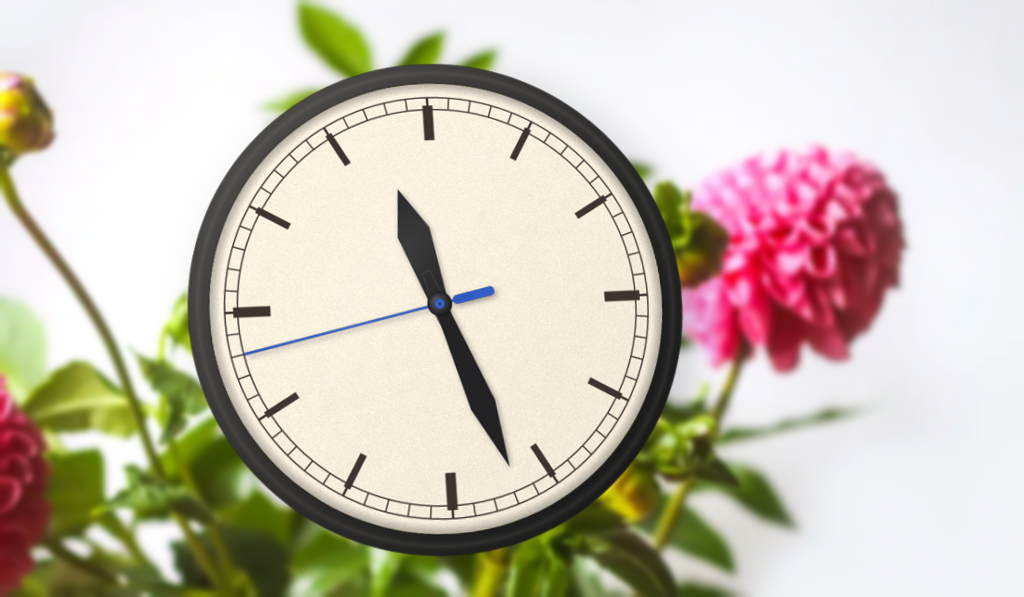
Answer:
11h26m43s
